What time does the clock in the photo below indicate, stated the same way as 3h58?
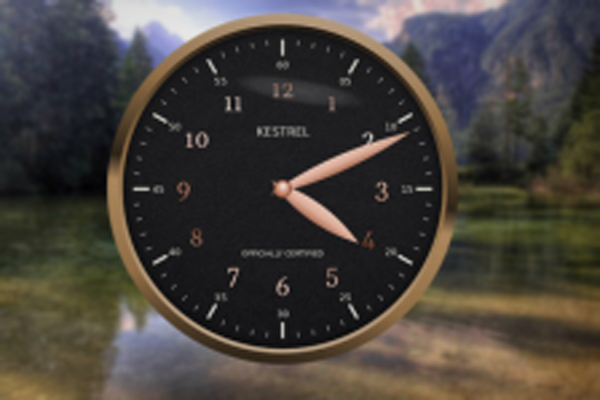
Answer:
4h11
